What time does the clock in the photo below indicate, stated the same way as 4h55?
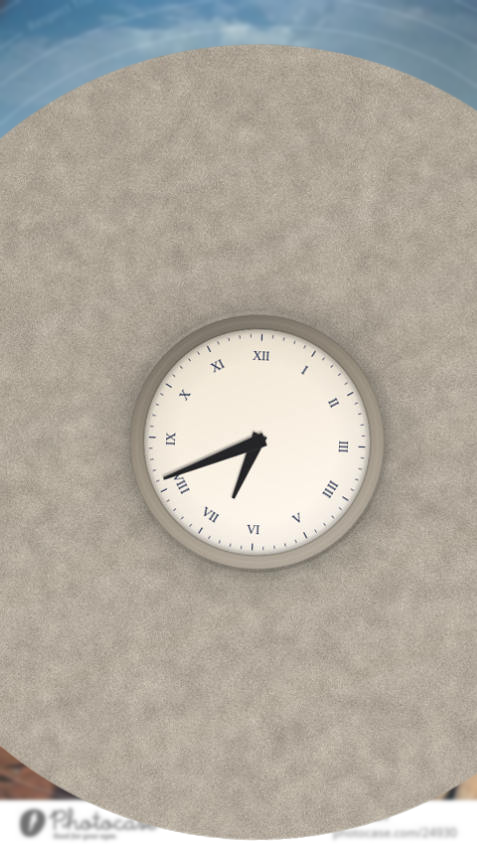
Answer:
6h41
